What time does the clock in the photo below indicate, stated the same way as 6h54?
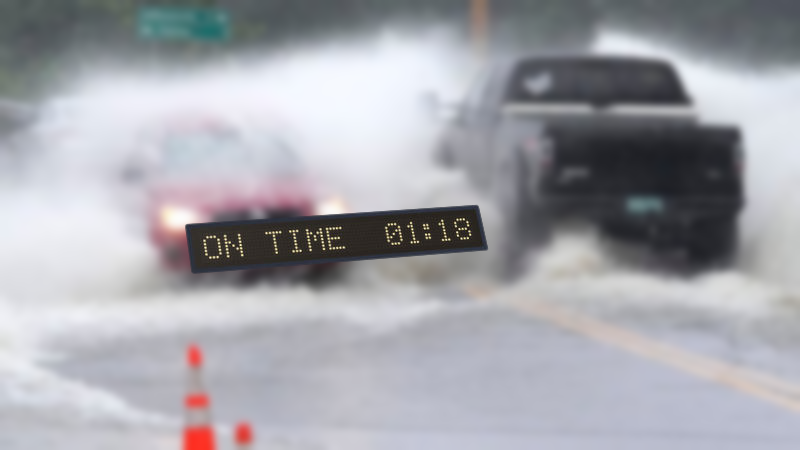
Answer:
1h18
